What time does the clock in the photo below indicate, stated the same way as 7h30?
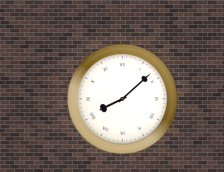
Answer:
8h08
